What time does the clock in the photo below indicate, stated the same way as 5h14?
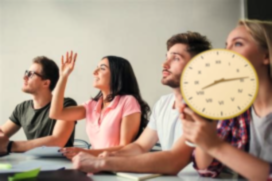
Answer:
8h14
